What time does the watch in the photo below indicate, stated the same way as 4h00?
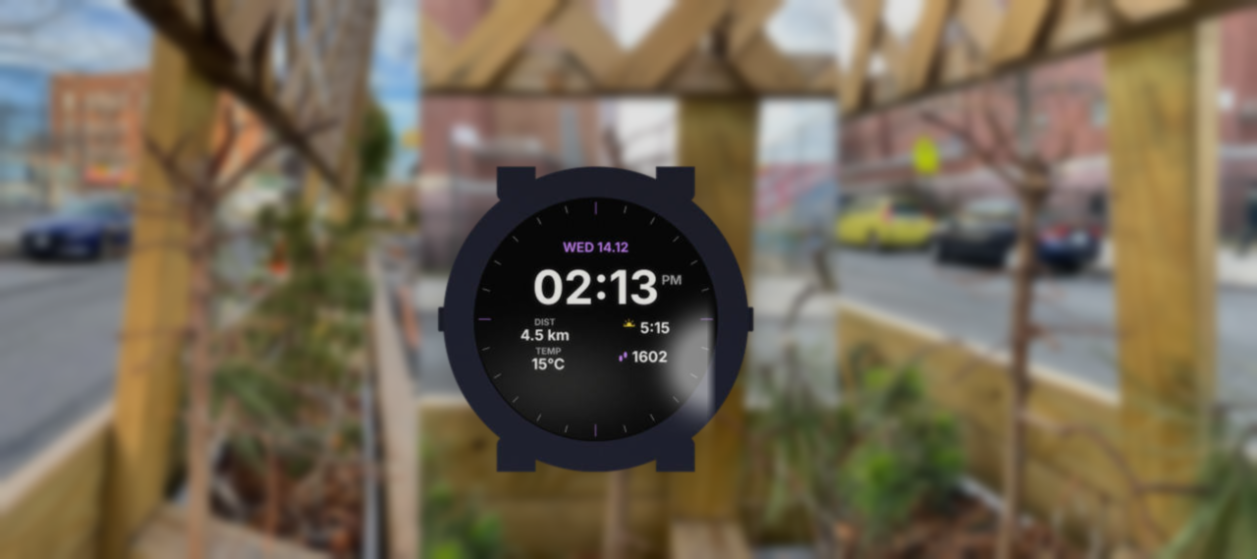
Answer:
2h13
